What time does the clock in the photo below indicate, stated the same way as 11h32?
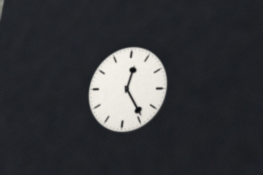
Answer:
12h24
